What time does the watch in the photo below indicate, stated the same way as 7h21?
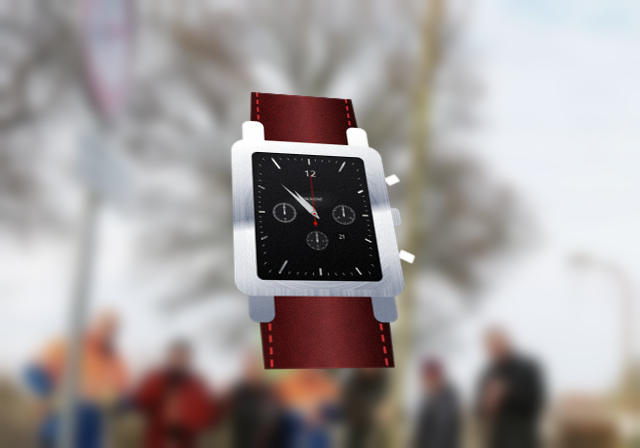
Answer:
10h53
